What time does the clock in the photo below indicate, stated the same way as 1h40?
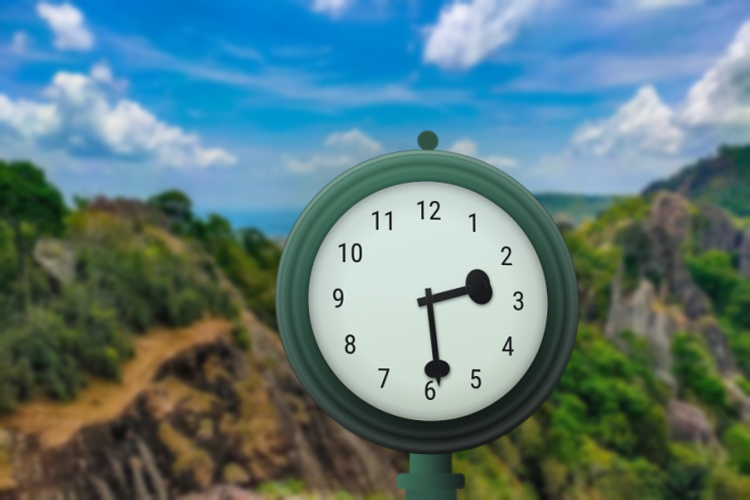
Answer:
2h29
